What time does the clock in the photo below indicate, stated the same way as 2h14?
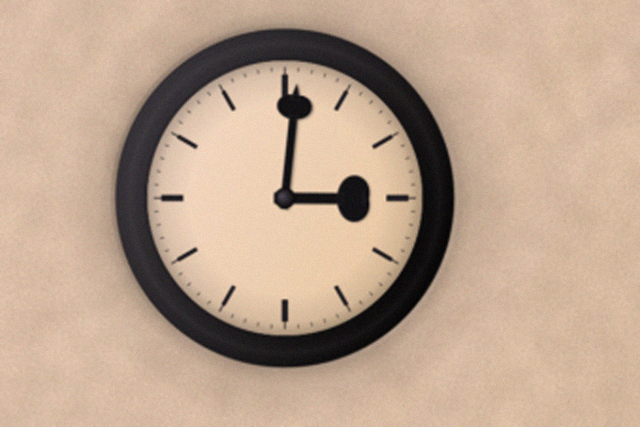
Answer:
3h01
